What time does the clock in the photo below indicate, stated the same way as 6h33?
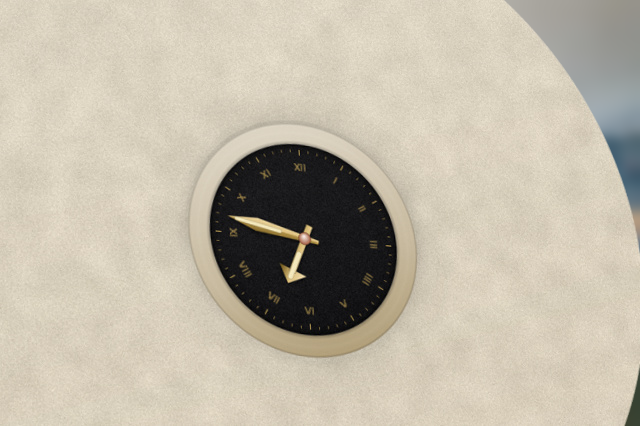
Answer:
6h47
